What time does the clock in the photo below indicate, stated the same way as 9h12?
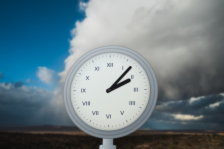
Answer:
2h07
